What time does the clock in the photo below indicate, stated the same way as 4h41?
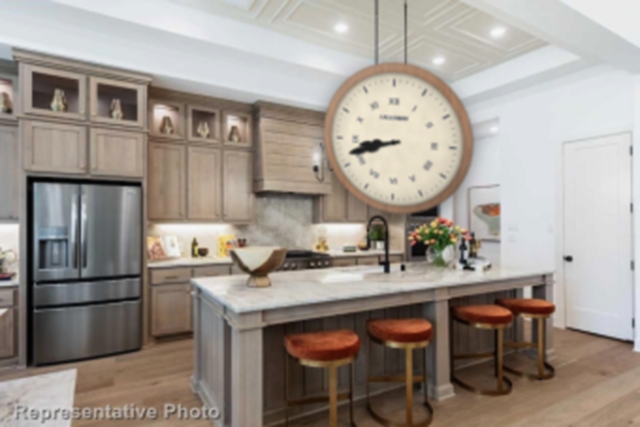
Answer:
8h42
